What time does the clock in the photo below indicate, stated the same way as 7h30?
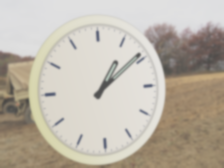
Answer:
1h09
